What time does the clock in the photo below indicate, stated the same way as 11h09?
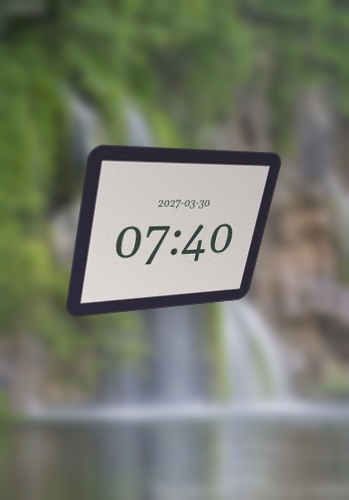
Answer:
7h40
